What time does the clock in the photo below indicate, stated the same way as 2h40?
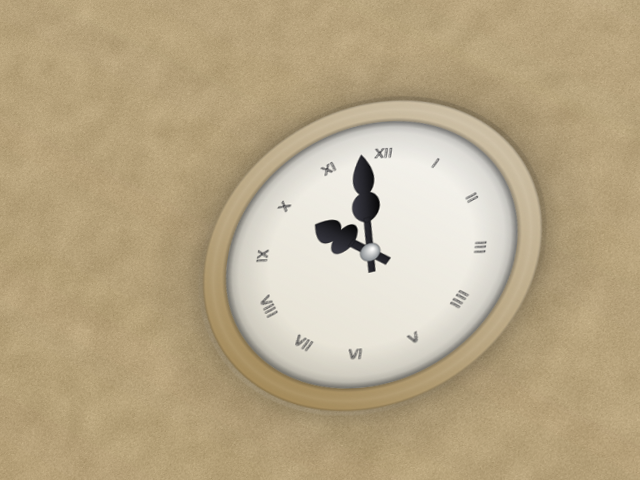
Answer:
9h58
